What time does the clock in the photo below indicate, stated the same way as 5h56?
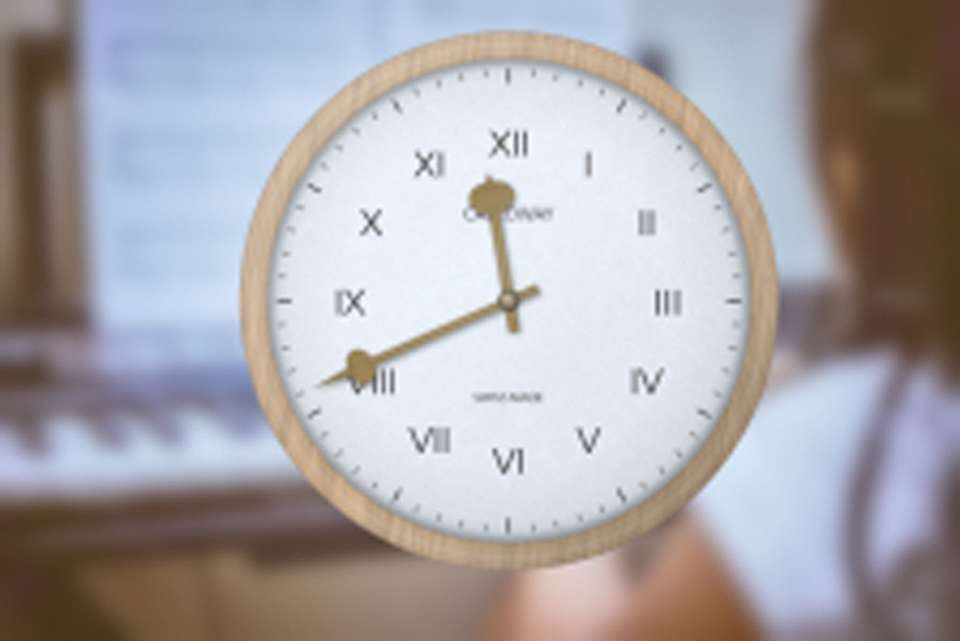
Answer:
11h41
